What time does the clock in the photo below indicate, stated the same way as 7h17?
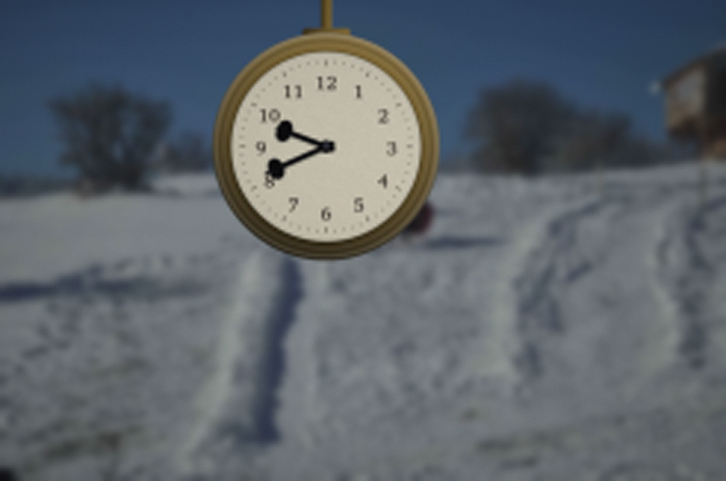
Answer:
9h41
